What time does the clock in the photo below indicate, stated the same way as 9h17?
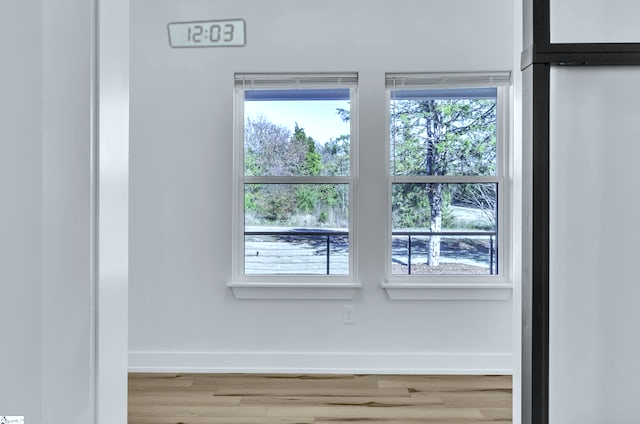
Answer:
12h03
